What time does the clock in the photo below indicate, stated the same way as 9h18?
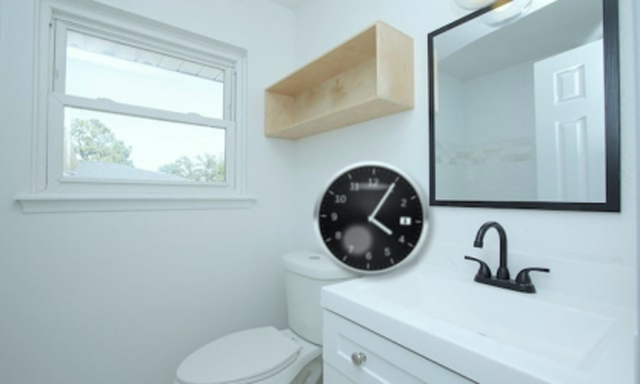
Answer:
4h05
